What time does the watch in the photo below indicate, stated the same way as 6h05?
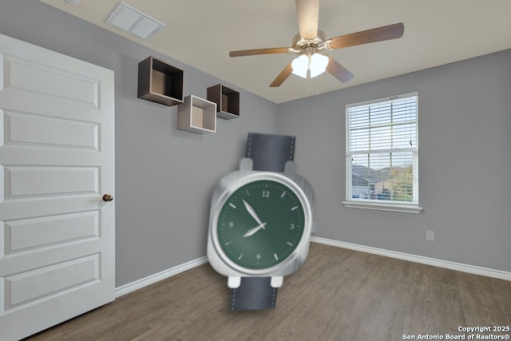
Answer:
7h53
